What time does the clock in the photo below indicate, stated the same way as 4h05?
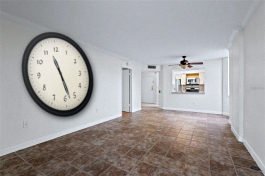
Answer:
11h28
